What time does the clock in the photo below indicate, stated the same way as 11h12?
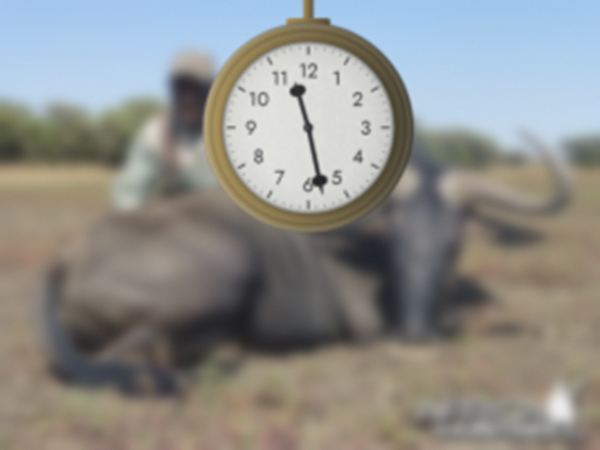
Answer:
11h28
